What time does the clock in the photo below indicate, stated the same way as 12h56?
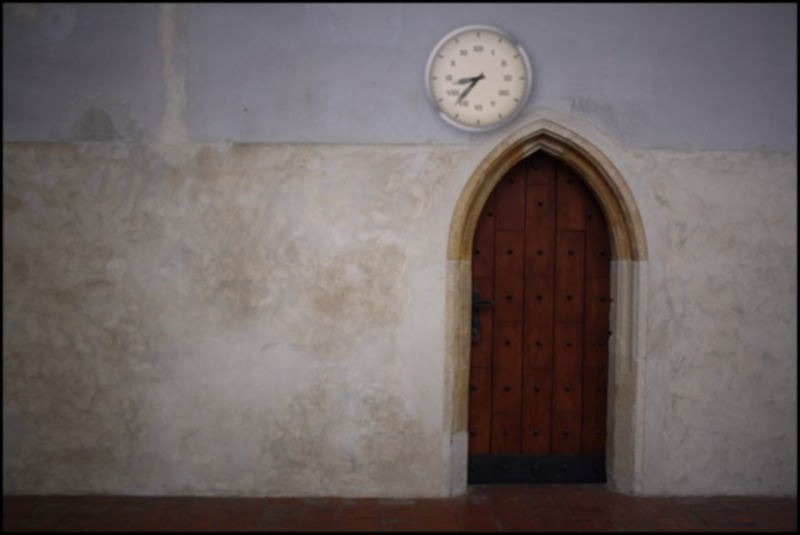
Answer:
8h37
